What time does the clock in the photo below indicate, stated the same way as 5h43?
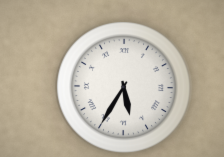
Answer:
5h35
